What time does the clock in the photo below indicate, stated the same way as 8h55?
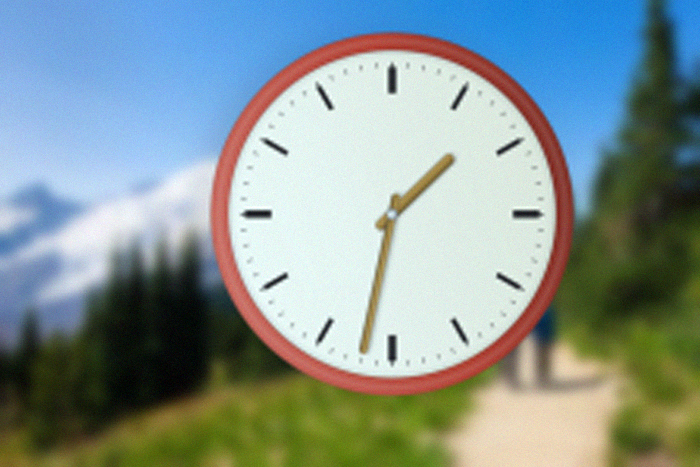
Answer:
1h32
